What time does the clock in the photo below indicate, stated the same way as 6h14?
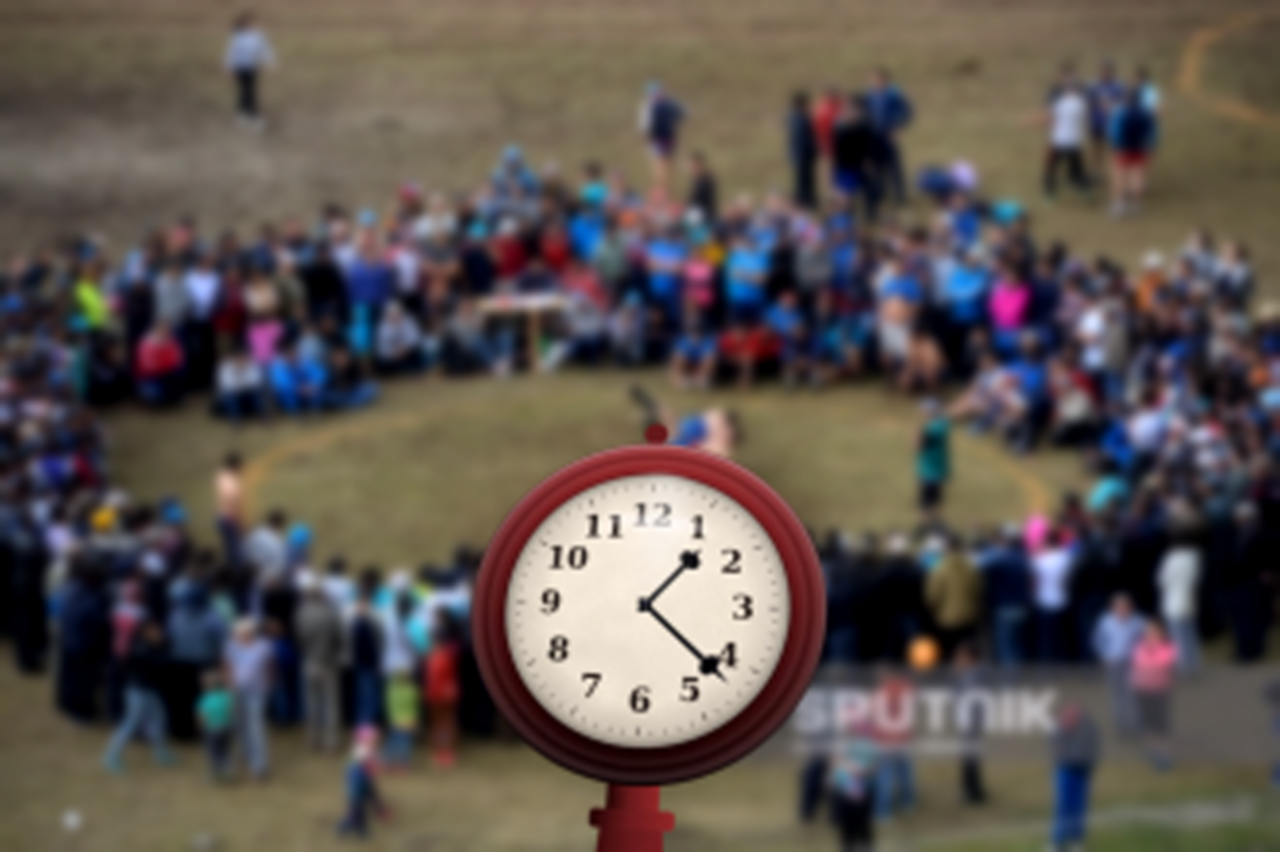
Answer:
1h22
